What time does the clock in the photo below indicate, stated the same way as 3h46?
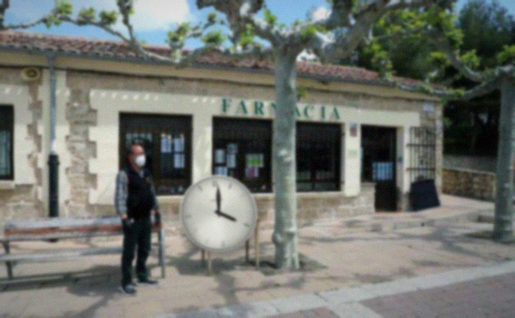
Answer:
4h01
